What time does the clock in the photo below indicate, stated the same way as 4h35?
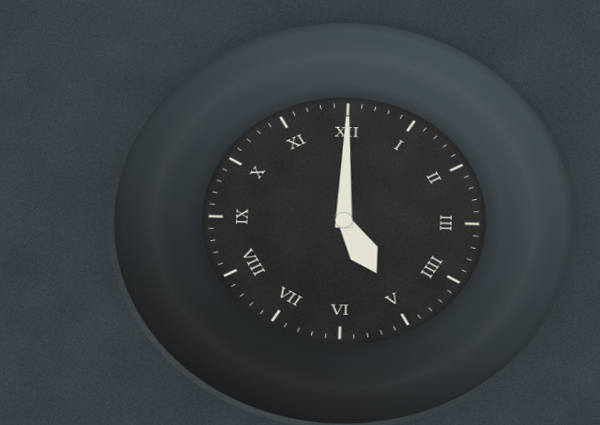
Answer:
5h00
